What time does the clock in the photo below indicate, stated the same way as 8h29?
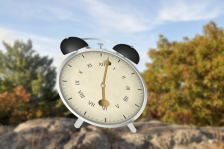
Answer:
6h02
